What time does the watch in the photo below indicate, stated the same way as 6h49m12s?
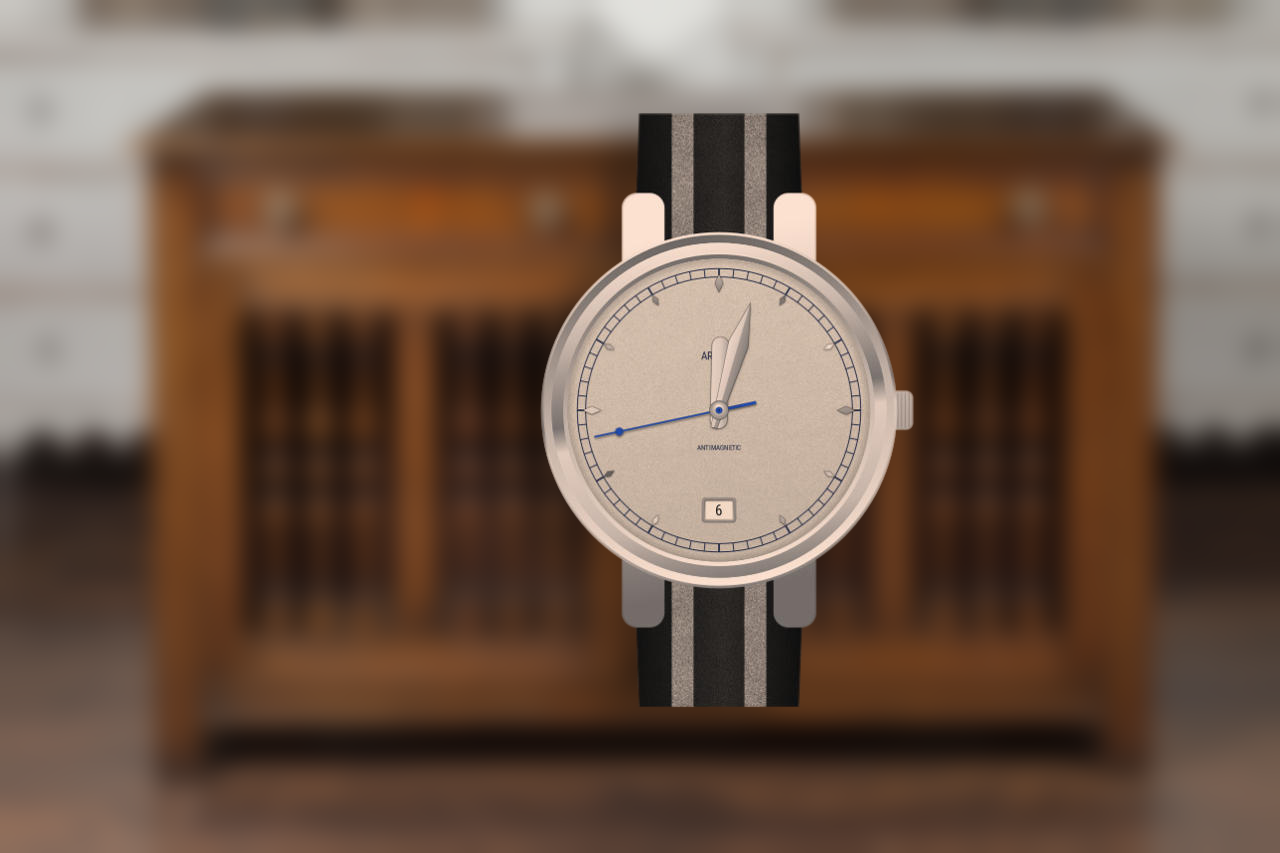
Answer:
12h02m43s
